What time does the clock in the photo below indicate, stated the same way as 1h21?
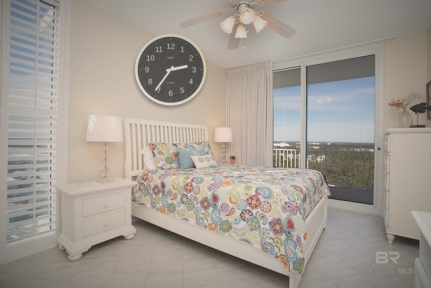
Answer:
2h36
